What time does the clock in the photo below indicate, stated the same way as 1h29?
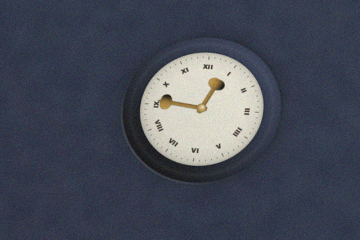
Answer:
12h46
